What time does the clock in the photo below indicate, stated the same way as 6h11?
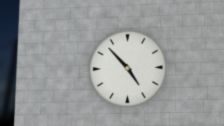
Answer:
4h53
